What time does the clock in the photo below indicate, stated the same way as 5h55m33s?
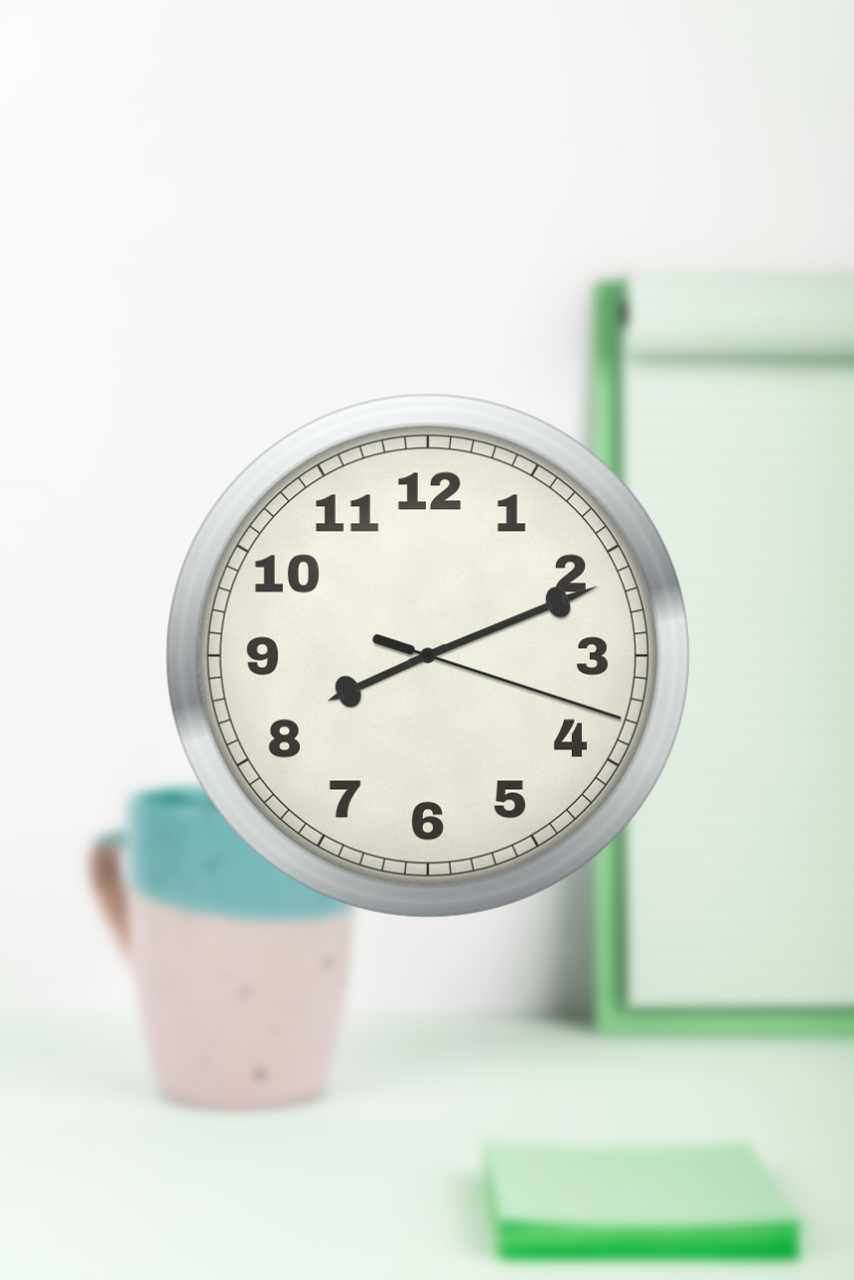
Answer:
8h11m18s
